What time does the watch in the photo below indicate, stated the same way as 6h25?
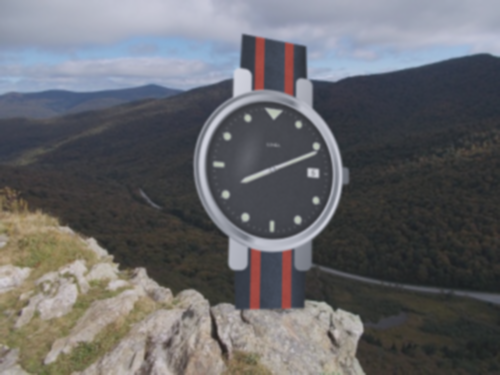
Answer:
8h11
